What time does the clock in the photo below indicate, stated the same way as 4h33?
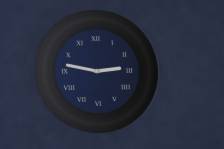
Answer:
2h47
